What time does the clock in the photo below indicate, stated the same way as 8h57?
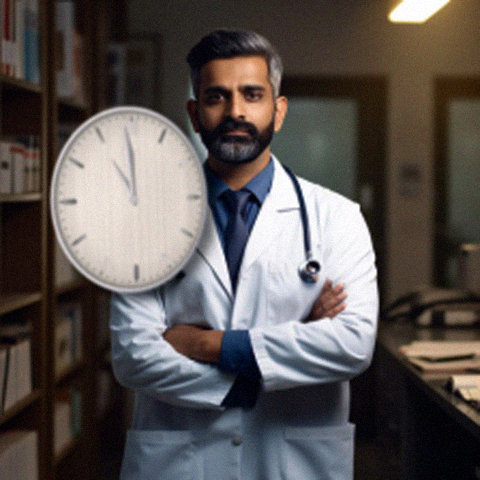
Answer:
10h59
